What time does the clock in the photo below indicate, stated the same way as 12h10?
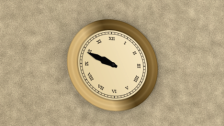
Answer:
9h49
